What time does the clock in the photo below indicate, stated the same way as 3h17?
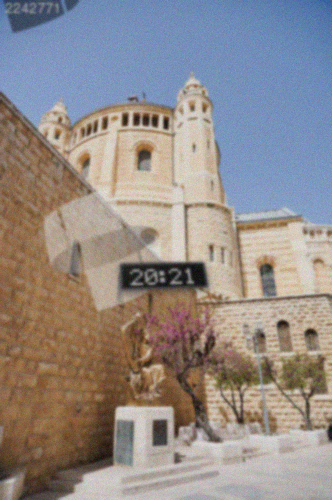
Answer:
20h21
